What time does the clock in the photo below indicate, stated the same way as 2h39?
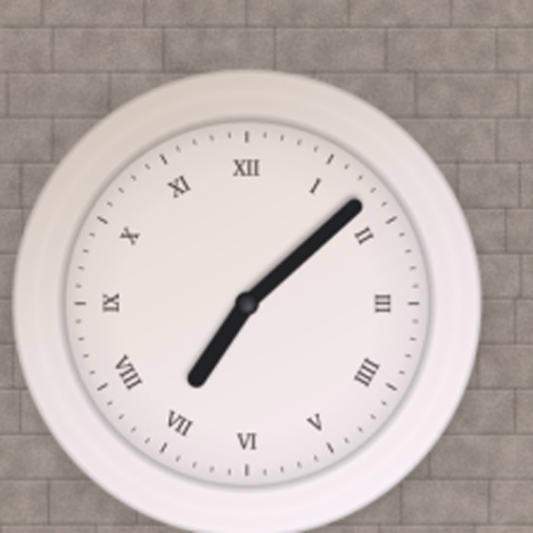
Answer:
7h08
